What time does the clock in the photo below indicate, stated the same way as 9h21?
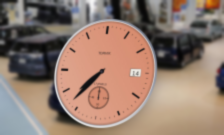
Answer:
7h37
